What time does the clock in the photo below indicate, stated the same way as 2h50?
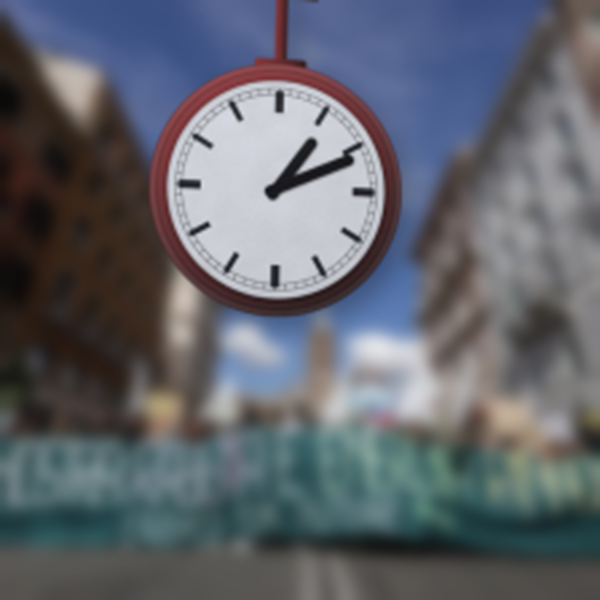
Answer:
1h11
